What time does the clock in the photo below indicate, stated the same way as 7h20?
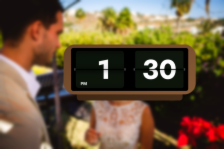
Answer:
1h30
